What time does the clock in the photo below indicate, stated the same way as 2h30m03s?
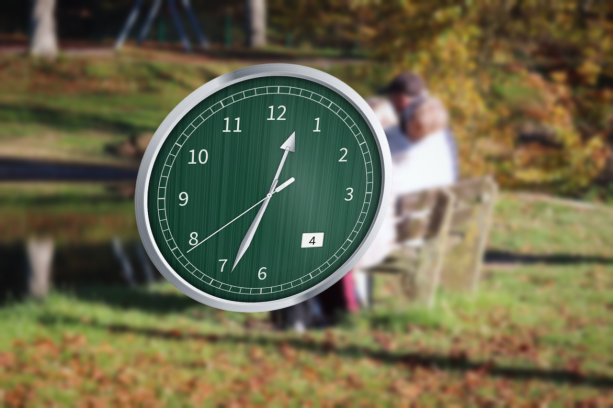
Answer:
12h33m39s
